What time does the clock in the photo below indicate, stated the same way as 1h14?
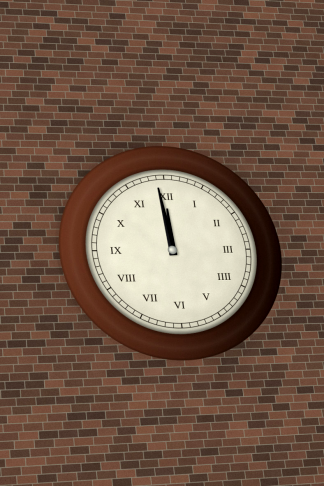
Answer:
11h59
